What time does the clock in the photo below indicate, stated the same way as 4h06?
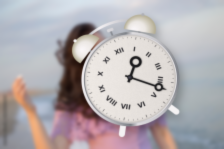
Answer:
1h22
